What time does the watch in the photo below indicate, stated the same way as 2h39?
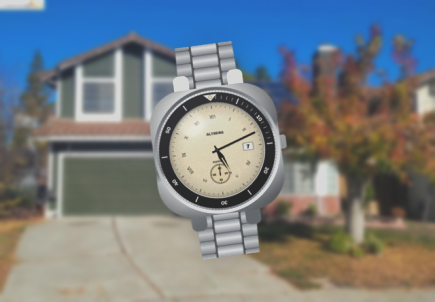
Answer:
5h12
